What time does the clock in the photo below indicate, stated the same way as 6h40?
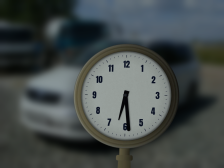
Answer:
6h29
